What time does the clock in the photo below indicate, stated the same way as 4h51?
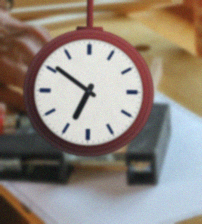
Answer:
6h51
